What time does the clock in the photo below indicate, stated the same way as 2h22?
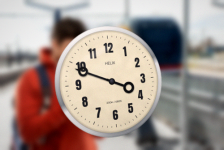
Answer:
3h49
